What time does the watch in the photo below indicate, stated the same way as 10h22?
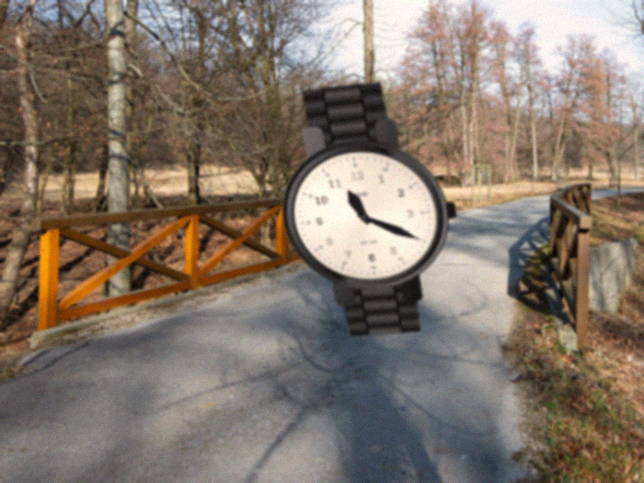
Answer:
11h20
